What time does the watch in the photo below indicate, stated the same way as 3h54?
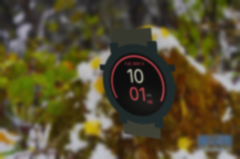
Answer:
10h01
